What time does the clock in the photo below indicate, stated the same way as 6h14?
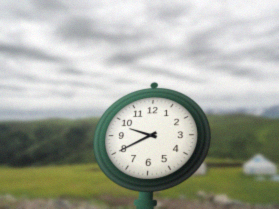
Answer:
9h40
